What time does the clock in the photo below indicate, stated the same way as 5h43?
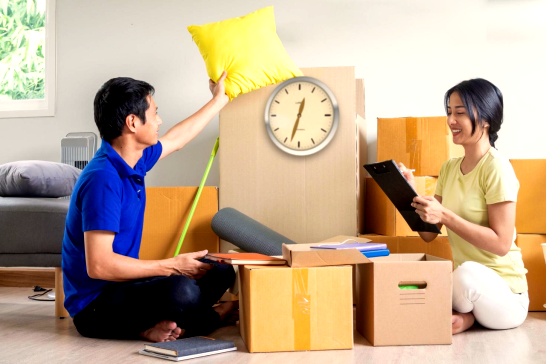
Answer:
12h33
